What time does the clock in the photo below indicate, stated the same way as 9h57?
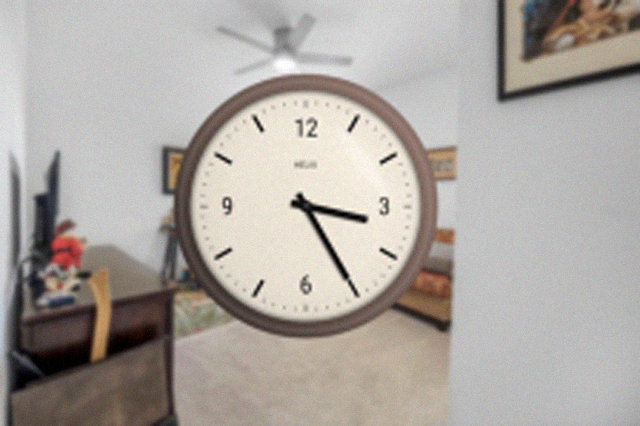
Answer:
3h25
